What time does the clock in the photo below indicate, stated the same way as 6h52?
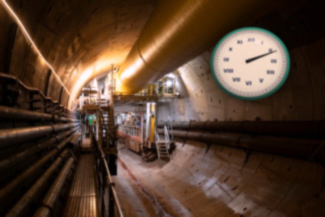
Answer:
2h11
